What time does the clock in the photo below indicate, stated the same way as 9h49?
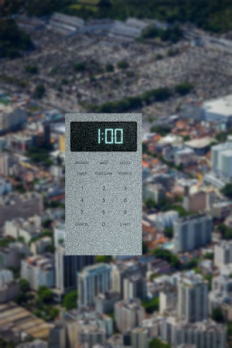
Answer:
1h00
